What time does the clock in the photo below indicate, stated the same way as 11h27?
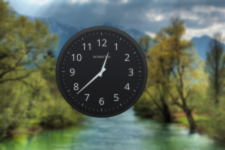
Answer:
12h38
